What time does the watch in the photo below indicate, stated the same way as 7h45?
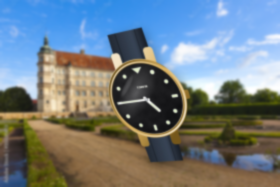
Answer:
4h45
